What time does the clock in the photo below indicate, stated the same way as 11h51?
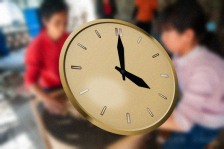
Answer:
4h00
